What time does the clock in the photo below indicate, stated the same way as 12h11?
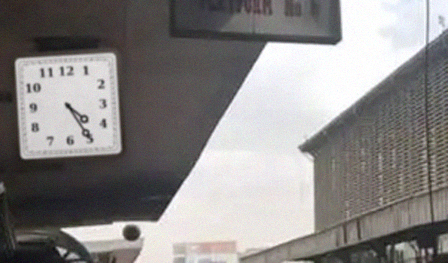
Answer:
4h25
